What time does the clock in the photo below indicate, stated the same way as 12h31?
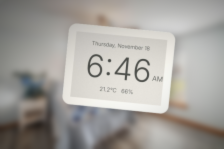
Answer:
6h46
